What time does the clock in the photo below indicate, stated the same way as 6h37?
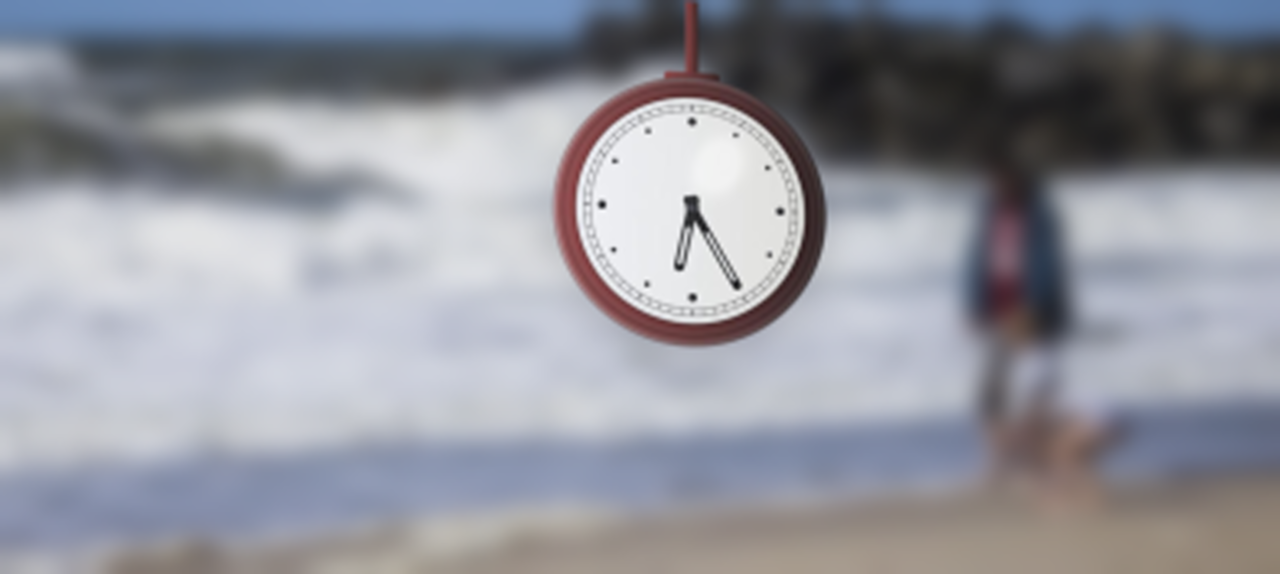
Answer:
6h25
